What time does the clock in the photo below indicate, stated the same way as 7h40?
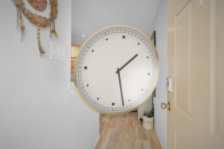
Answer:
1h27
